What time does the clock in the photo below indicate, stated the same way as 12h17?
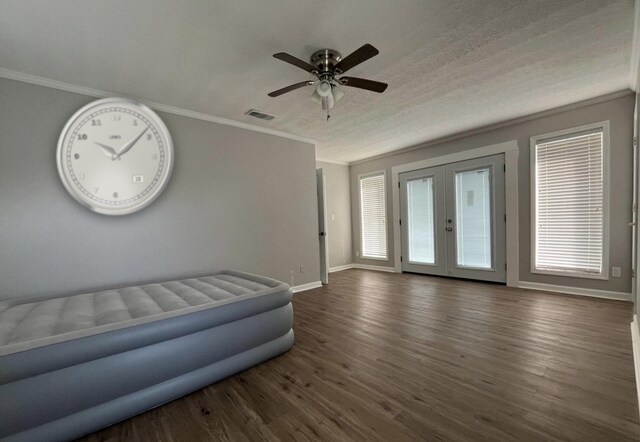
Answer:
10h08
